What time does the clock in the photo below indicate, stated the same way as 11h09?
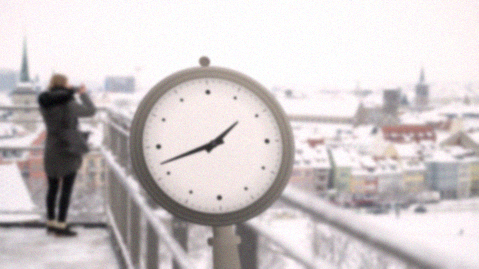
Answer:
1h42
